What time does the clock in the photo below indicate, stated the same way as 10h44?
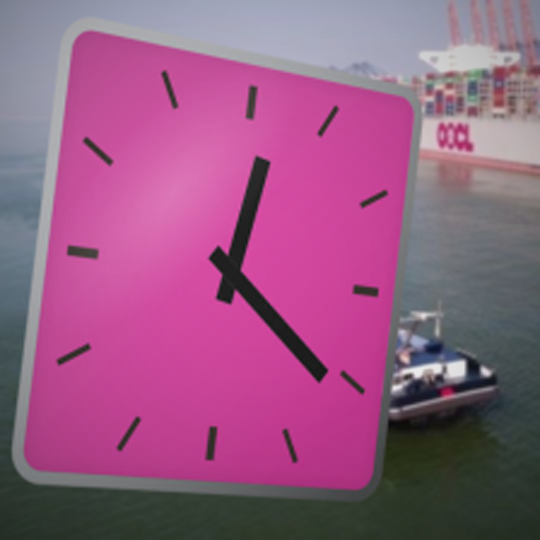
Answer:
12h21
